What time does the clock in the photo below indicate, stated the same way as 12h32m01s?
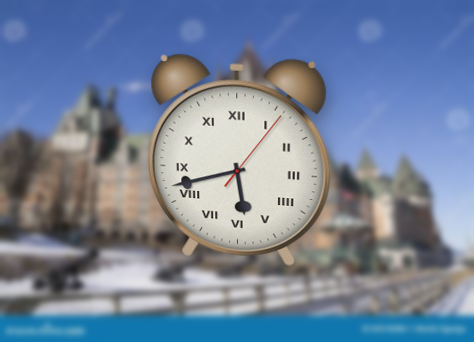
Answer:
5h42m06s
